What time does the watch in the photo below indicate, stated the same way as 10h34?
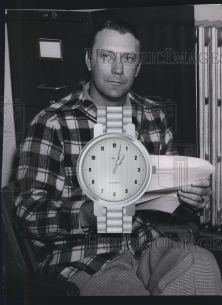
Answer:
1h02
